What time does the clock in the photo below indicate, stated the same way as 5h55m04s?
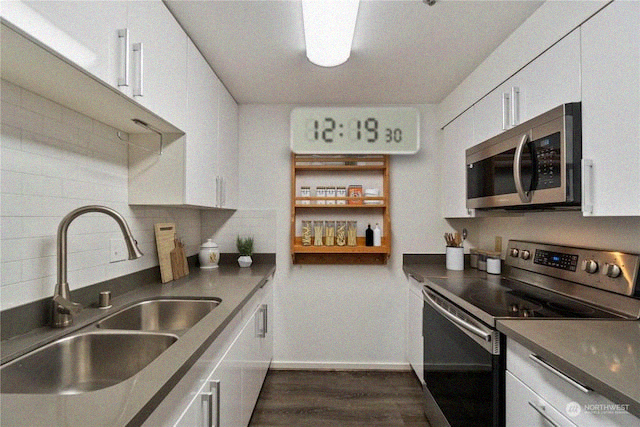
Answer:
12h19m30s
